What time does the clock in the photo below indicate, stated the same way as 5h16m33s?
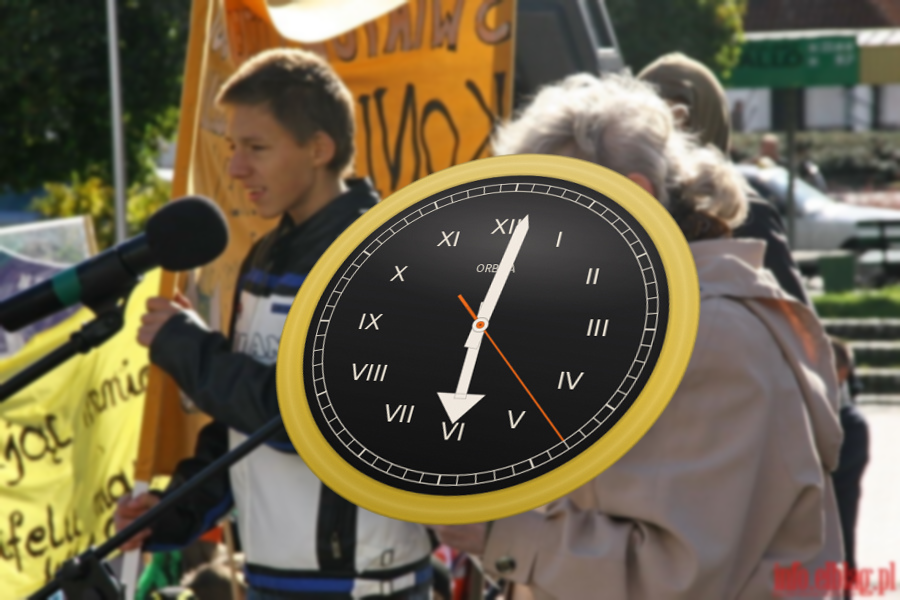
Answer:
6h01m23s
